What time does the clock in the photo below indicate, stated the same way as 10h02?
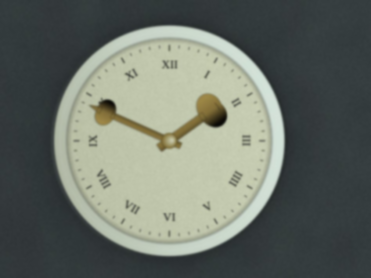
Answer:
1h49
